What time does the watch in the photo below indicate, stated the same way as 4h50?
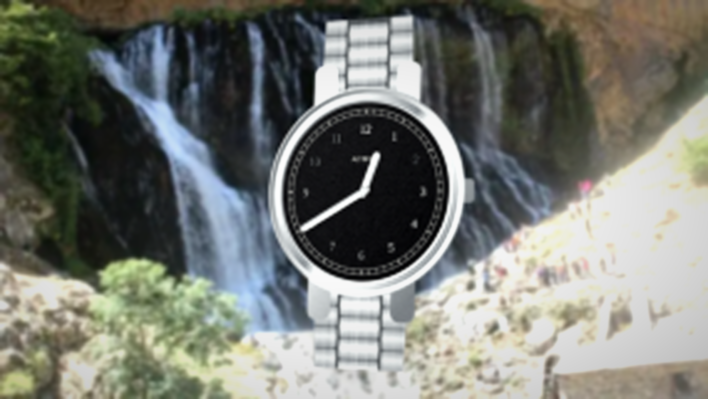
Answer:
12h40
